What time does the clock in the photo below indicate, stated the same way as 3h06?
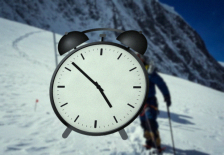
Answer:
4h52
